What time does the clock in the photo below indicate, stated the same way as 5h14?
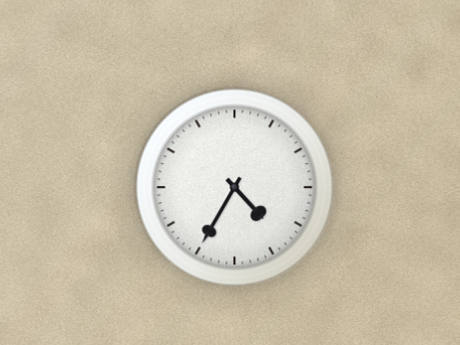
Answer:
4h35
